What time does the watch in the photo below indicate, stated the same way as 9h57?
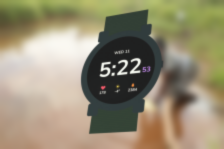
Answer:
5h22
